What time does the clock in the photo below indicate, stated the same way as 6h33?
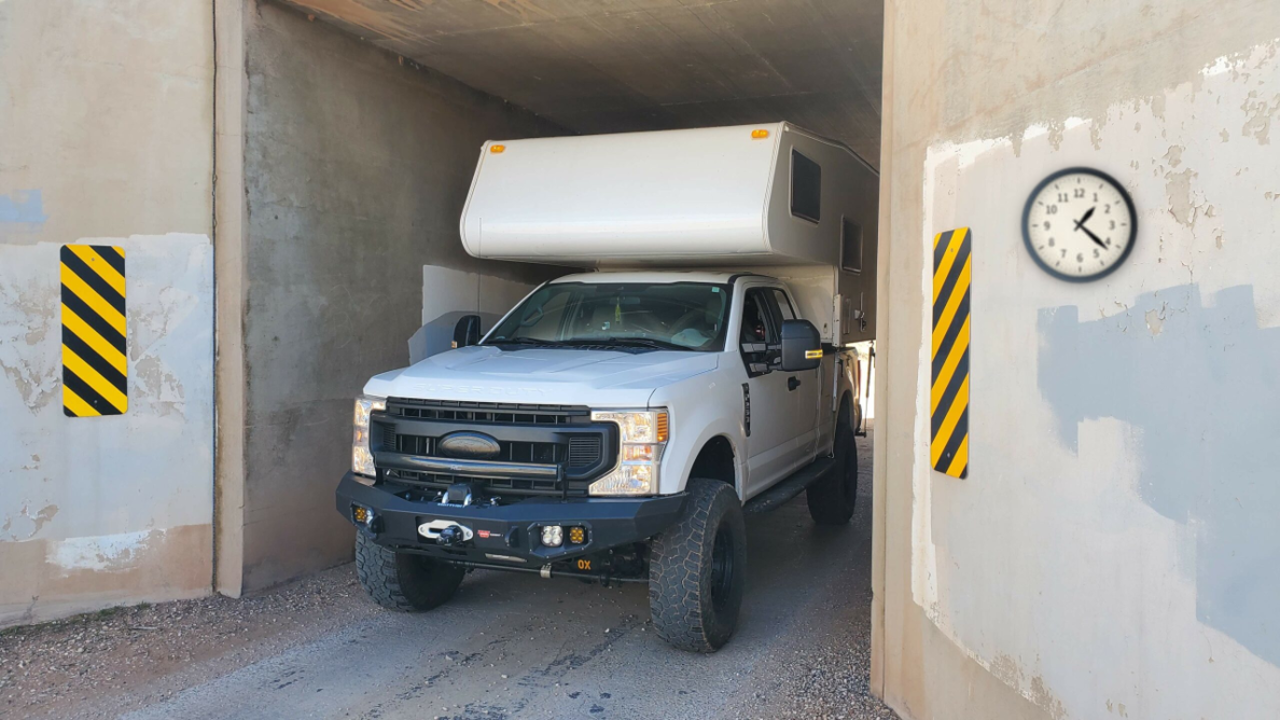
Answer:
1h22
